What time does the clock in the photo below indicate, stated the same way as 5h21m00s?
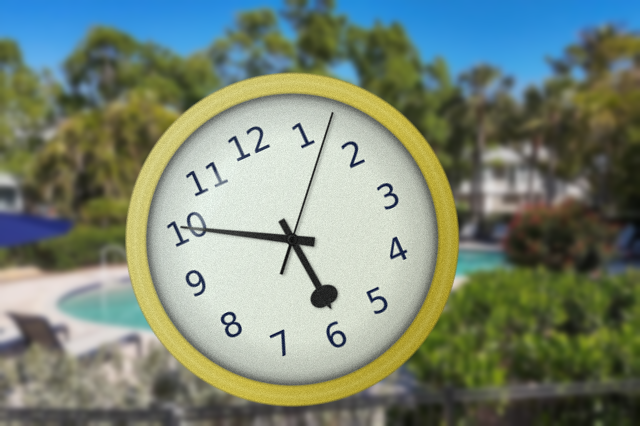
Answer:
5h50m07s
